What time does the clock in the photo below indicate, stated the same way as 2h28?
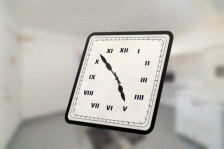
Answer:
4h52
